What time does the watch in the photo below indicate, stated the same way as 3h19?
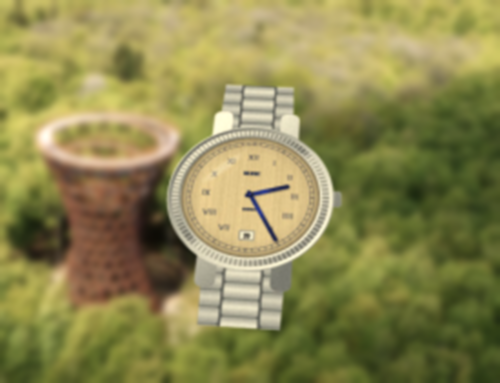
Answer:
2h25
